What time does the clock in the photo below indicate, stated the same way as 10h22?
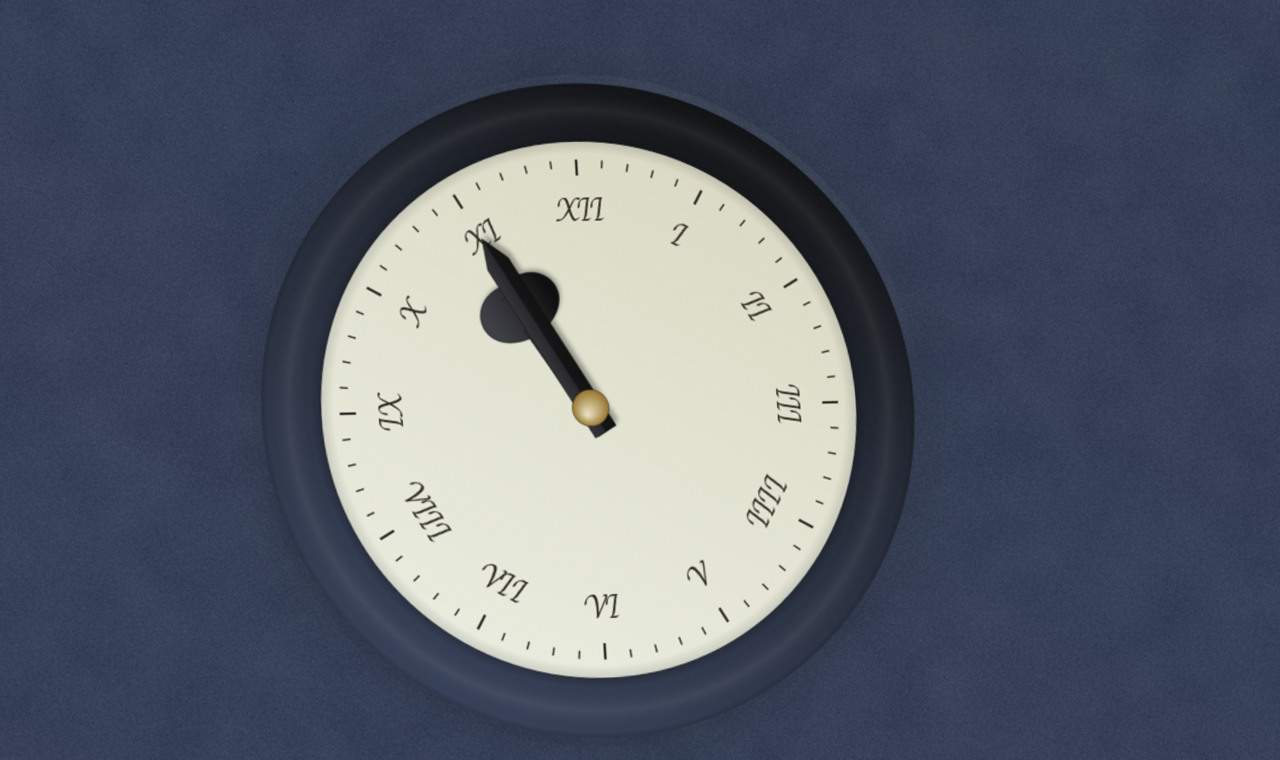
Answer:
10h55
